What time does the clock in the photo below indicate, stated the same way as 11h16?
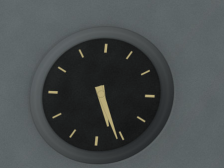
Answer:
5h26
